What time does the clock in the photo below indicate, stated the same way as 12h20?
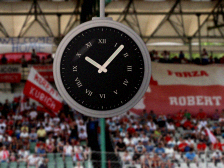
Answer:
10h07
